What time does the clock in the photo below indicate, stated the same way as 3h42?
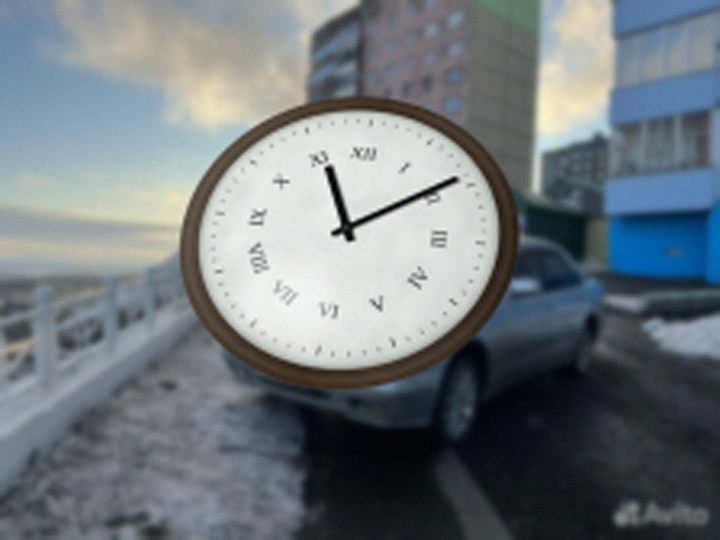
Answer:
11h09
